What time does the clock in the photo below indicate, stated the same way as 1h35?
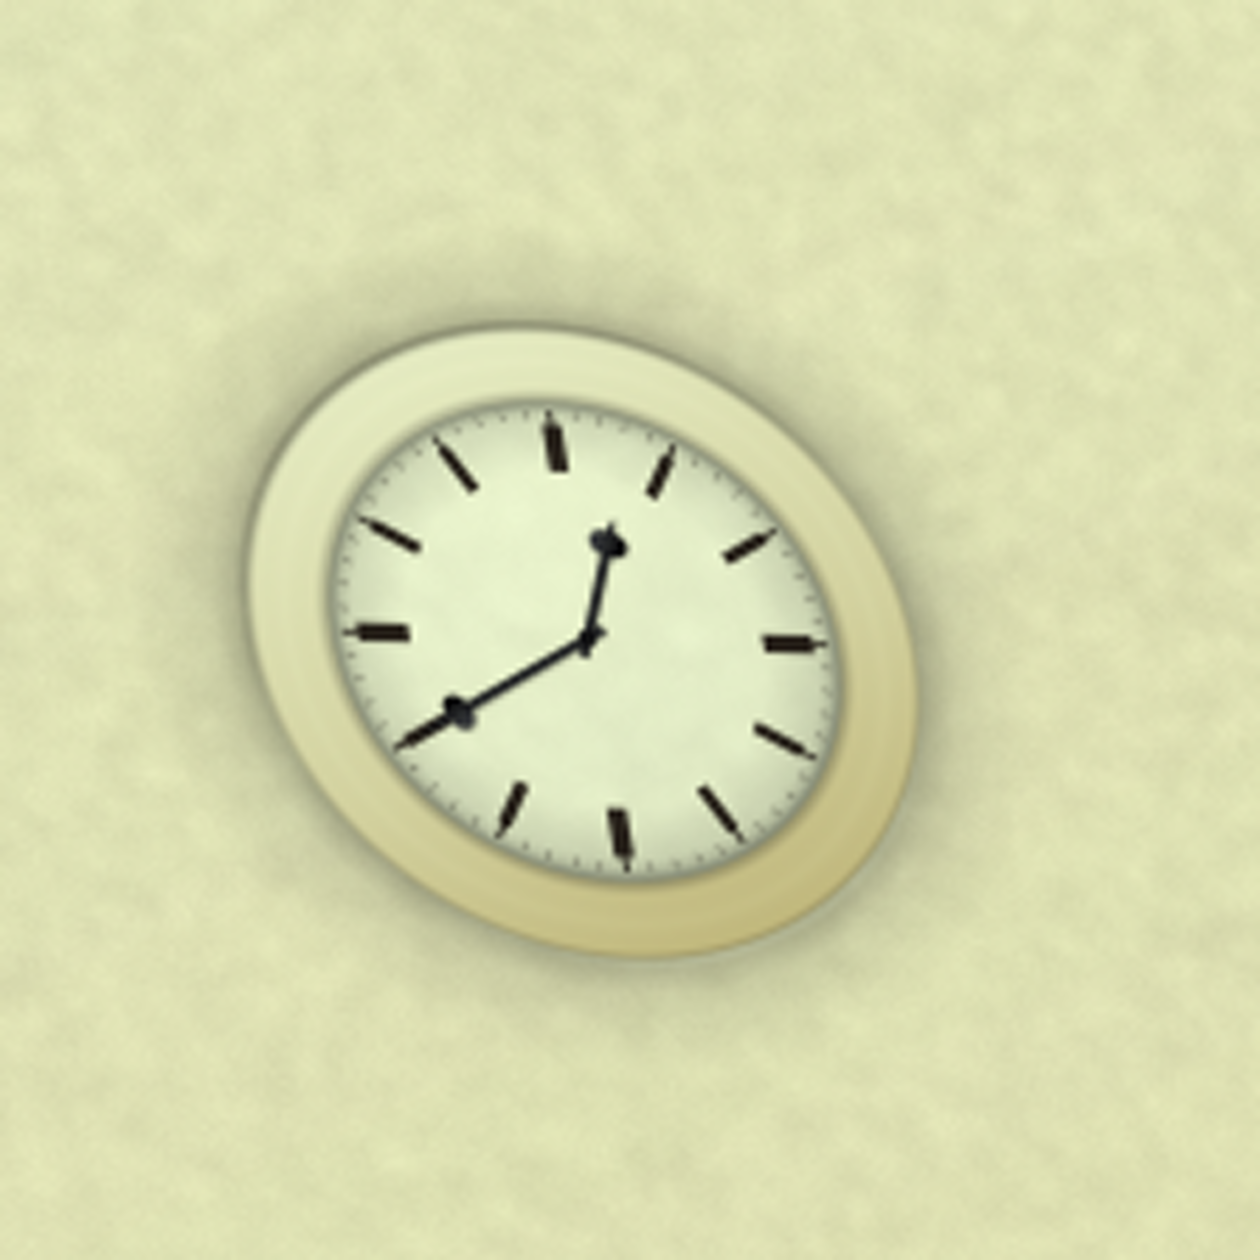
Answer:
12h40
